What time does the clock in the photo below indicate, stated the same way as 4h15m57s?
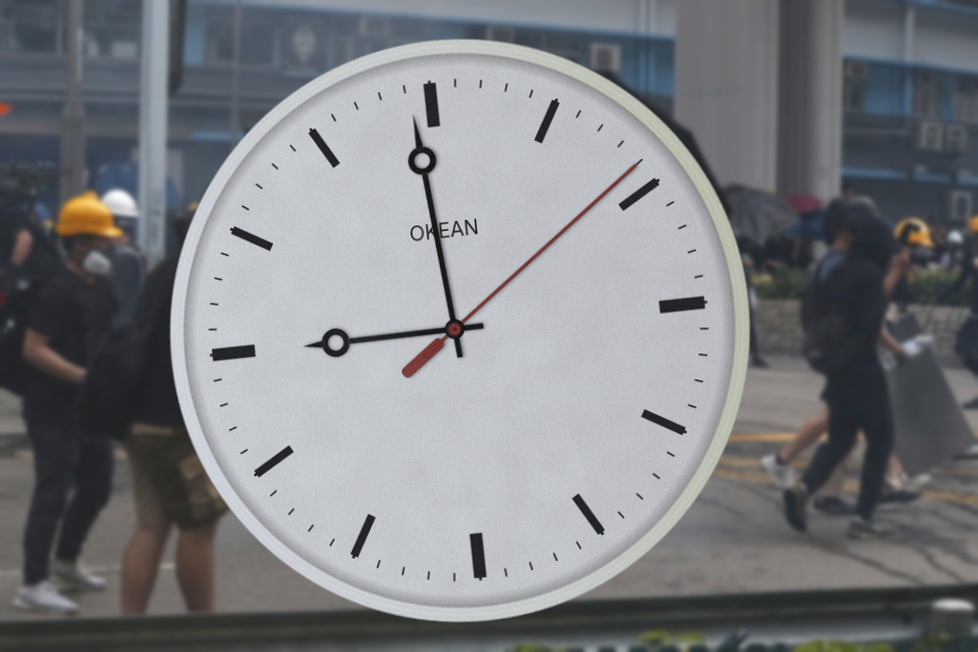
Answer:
8h59m09s
